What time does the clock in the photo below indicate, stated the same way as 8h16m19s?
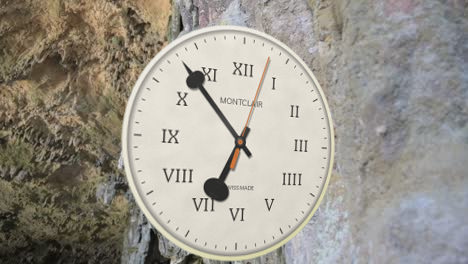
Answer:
6h53m03s
